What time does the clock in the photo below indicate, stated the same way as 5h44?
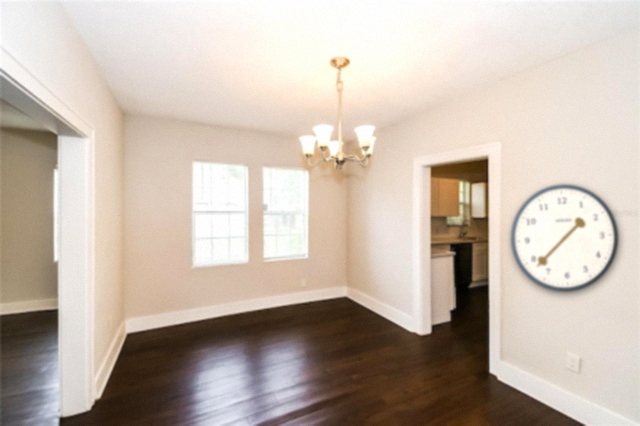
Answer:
1h38
